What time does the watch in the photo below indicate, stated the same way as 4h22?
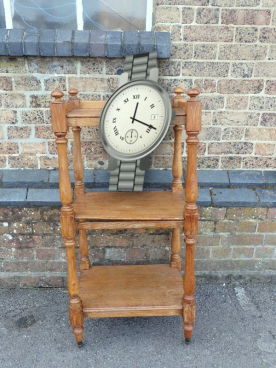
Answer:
12h19
